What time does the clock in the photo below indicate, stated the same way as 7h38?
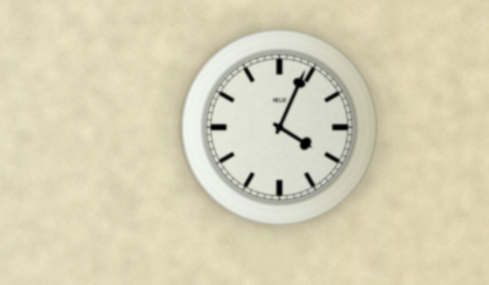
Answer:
4h04
